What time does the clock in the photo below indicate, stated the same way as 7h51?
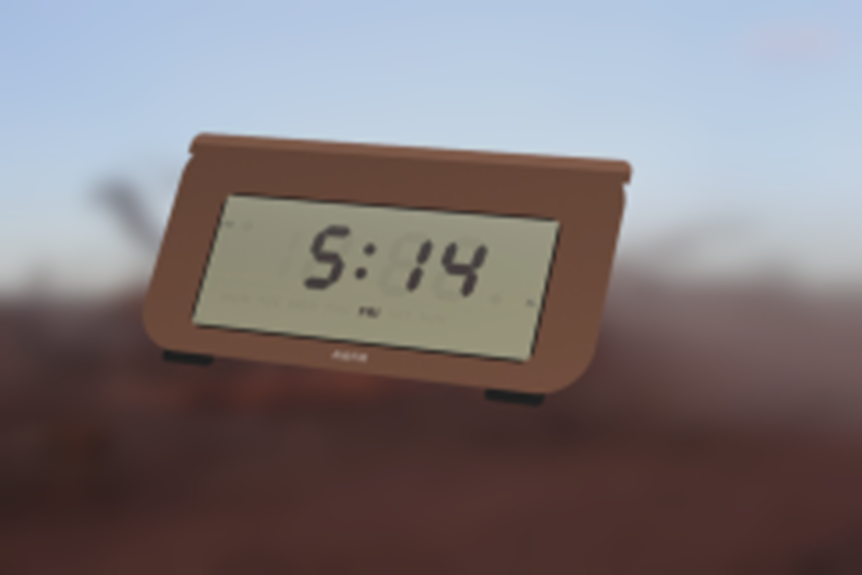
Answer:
5h14
